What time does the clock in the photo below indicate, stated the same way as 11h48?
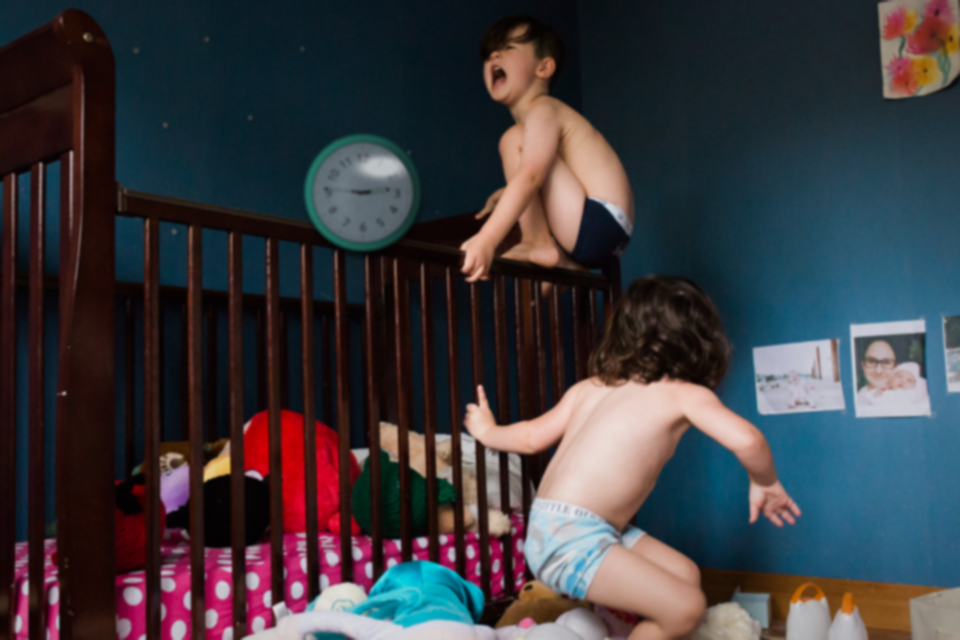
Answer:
2h46
